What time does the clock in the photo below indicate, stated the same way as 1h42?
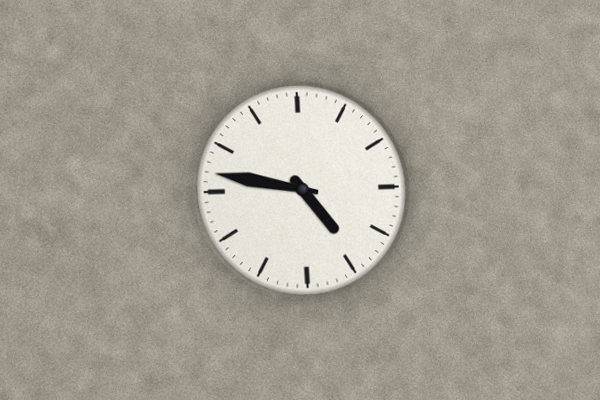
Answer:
4h47
